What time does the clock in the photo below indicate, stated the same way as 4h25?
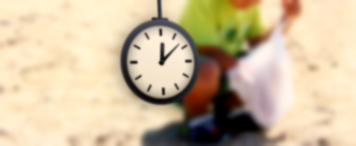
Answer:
12h08
